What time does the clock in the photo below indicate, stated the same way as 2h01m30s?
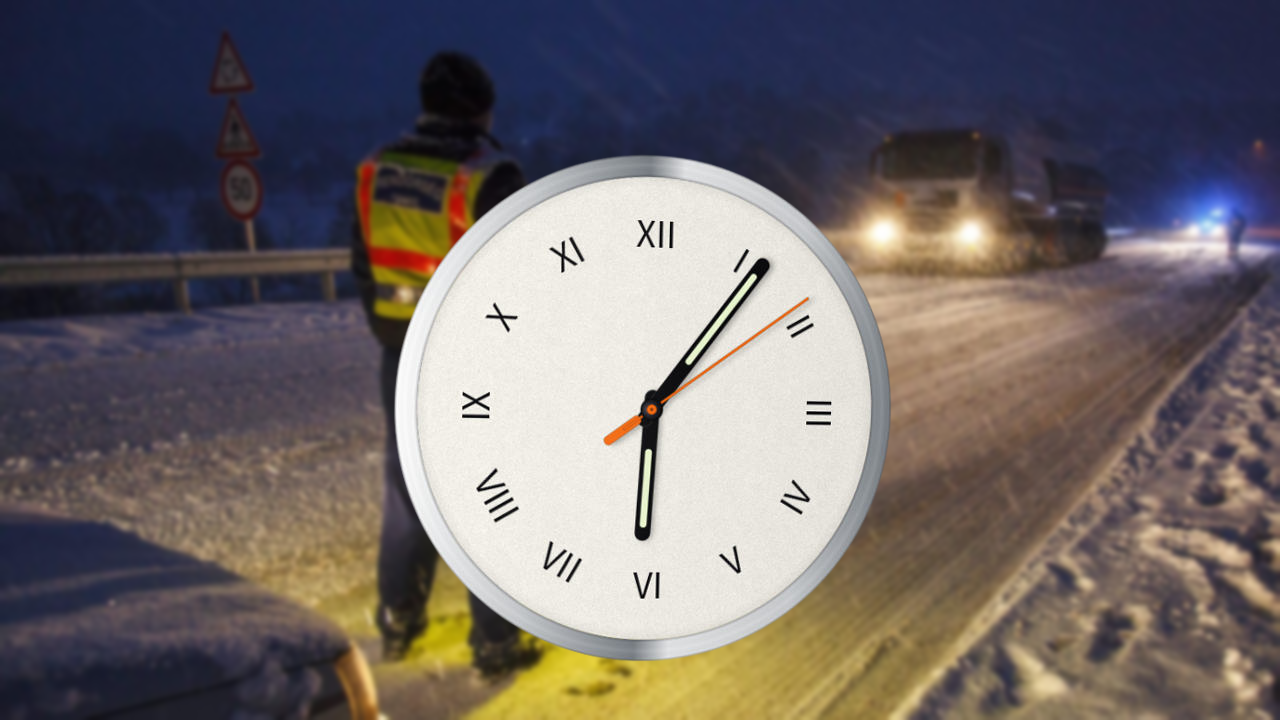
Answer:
6h06m09s
